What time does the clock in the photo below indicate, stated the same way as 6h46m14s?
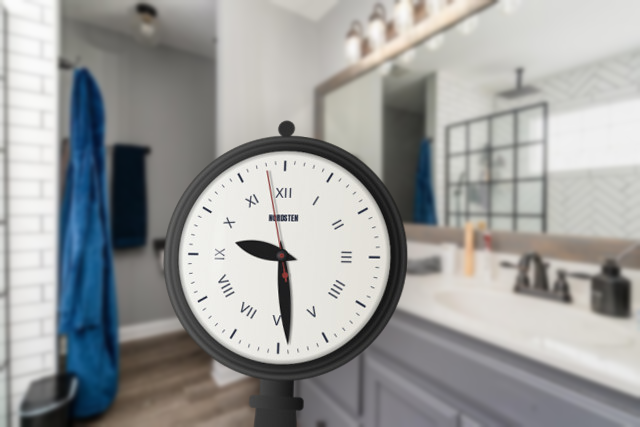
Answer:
9h28m58s
